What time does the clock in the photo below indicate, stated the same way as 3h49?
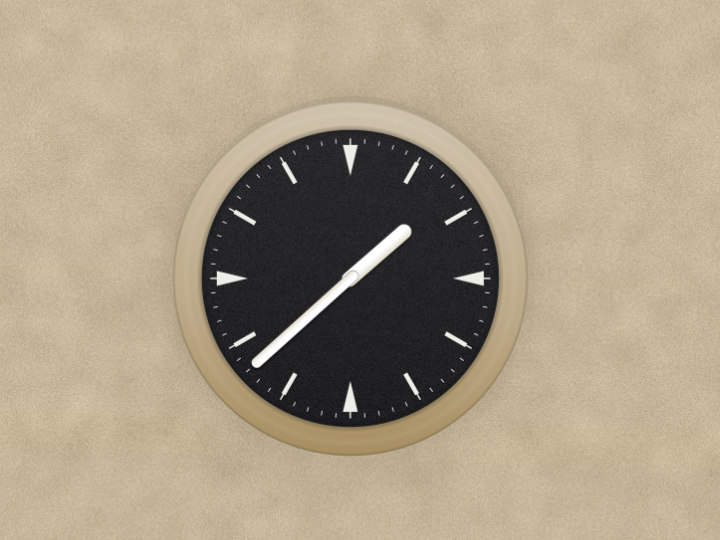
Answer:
1h38
